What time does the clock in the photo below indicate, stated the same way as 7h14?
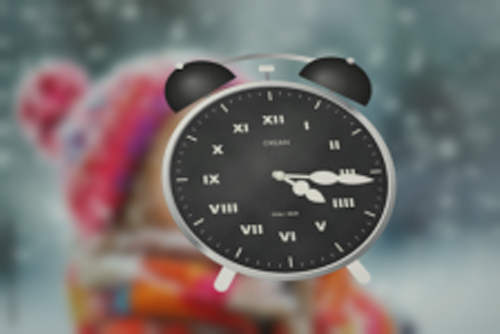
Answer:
4h16
